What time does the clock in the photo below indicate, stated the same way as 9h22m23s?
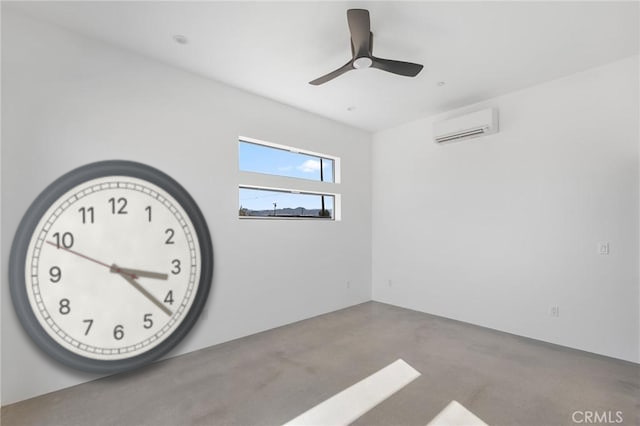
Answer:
3h21m49s
